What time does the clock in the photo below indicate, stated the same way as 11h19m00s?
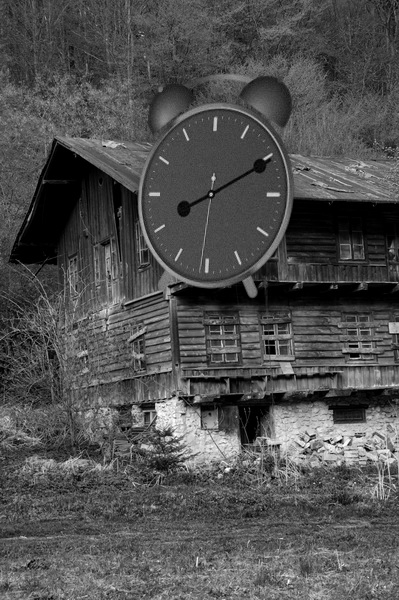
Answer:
8h10m31s
